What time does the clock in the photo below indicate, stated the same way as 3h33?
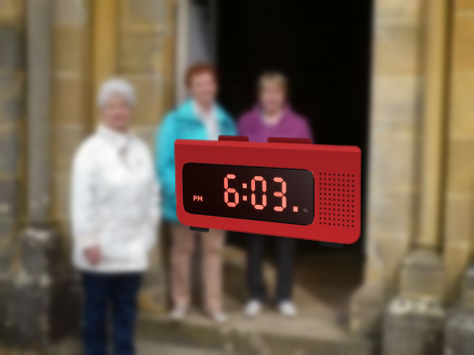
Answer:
6h03
